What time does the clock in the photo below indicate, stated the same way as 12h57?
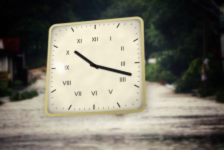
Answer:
10h18
